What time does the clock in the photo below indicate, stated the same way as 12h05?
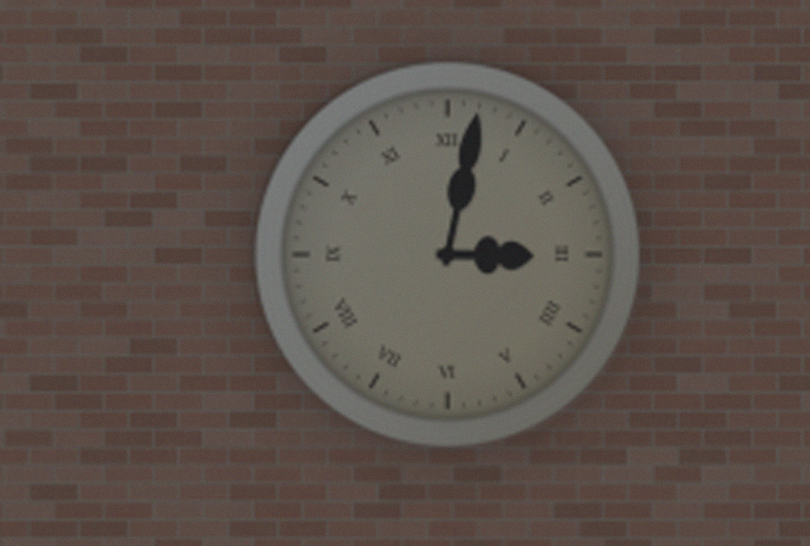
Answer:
3h02
